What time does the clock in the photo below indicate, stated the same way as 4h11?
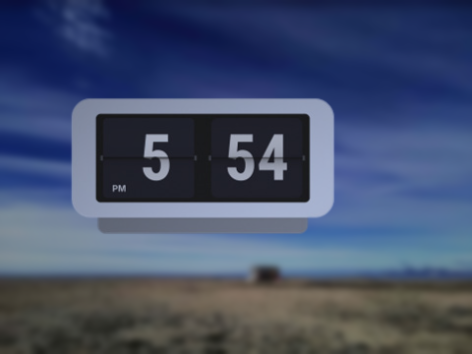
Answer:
5h54
